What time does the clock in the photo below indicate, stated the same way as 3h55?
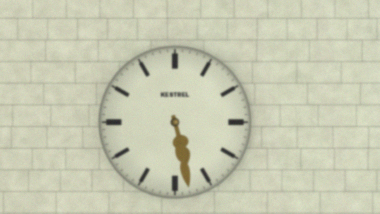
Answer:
5h28
